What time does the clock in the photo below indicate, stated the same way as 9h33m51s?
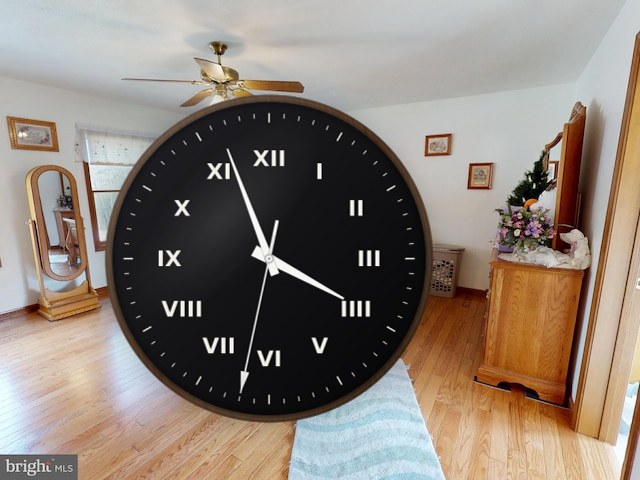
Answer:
3h56m32s
